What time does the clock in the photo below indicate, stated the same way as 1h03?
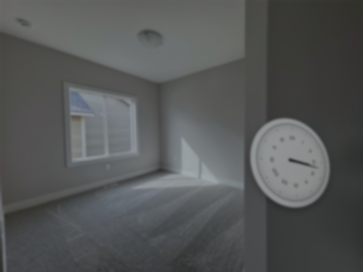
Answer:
3h17
